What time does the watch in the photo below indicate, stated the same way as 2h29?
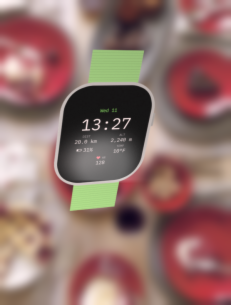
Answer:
13h27
